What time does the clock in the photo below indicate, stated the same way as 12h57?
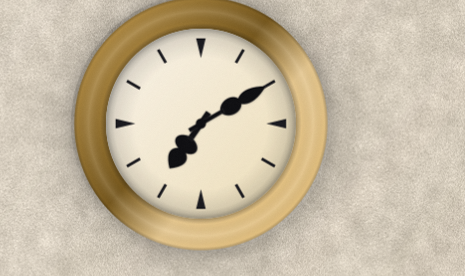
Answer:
7h10
